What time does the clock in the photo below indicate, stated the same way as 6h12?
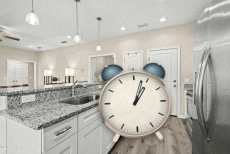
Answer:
1h03
